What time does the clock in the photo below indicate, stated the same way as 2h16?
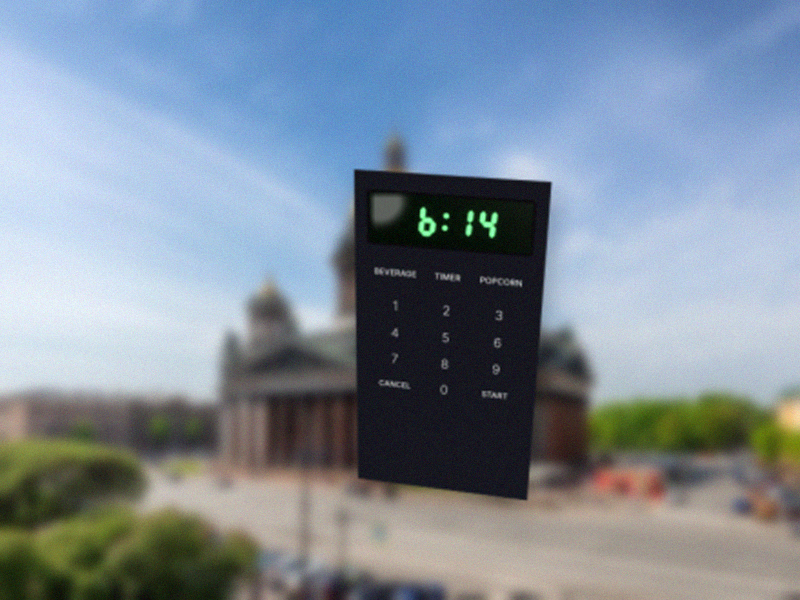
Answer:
6h14
